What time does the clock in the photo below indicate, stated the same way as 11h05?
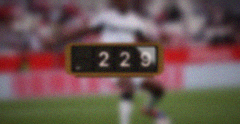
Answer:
2h29
